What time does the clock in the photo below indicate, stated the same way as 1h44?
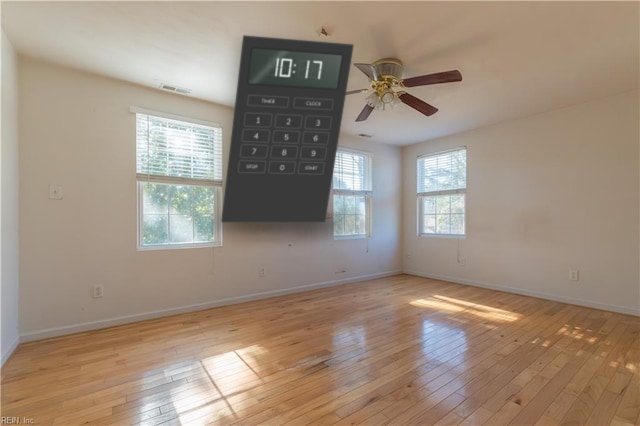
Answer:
10h17
